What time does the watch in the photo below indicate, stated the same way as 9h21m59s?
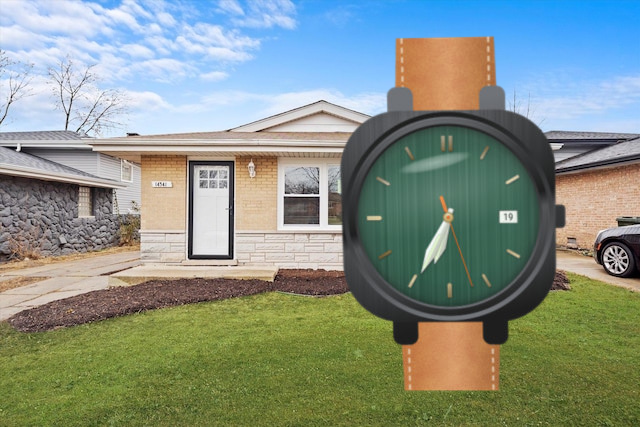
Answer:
6h34m27s
